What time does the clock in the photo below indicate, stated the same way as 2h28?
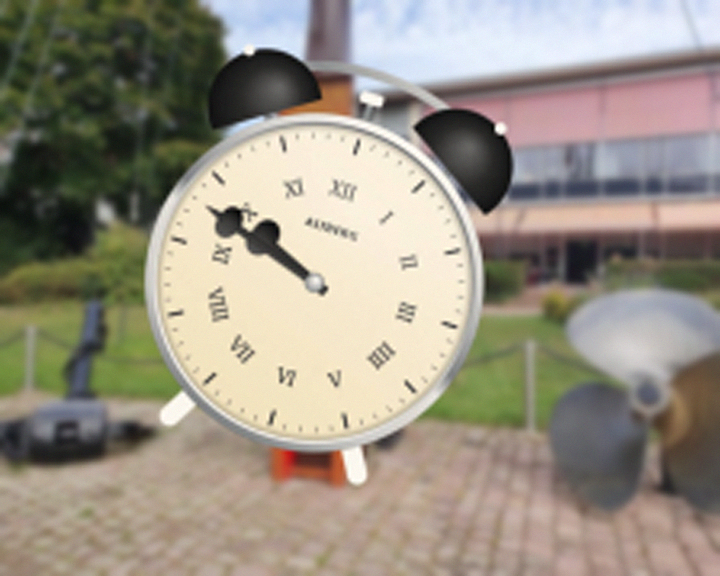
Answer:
9h48
